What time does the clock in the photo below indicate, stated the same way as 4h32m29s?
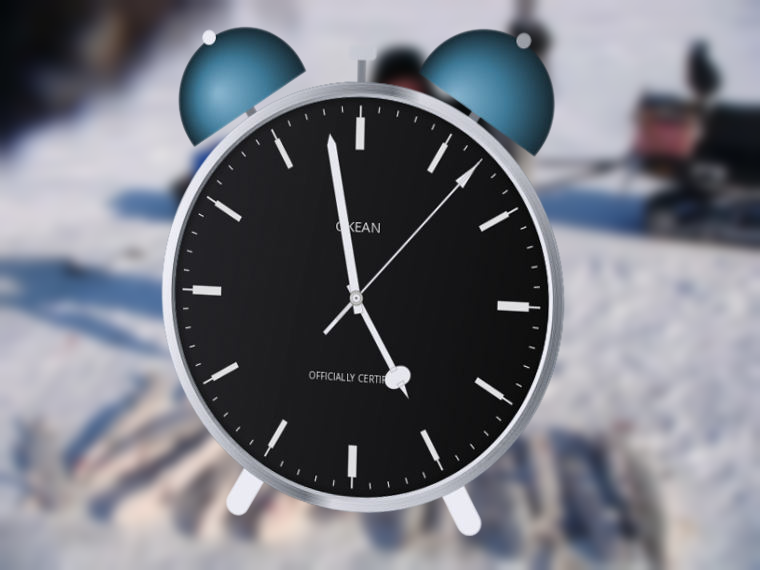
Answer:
4h58m07s
